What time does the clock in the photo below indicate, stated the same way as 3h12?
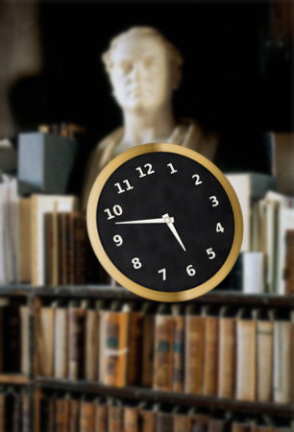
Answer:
5h48
